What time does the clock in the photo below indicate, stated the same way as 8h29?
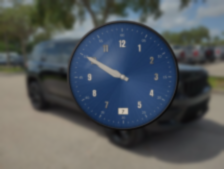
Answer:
9h50
